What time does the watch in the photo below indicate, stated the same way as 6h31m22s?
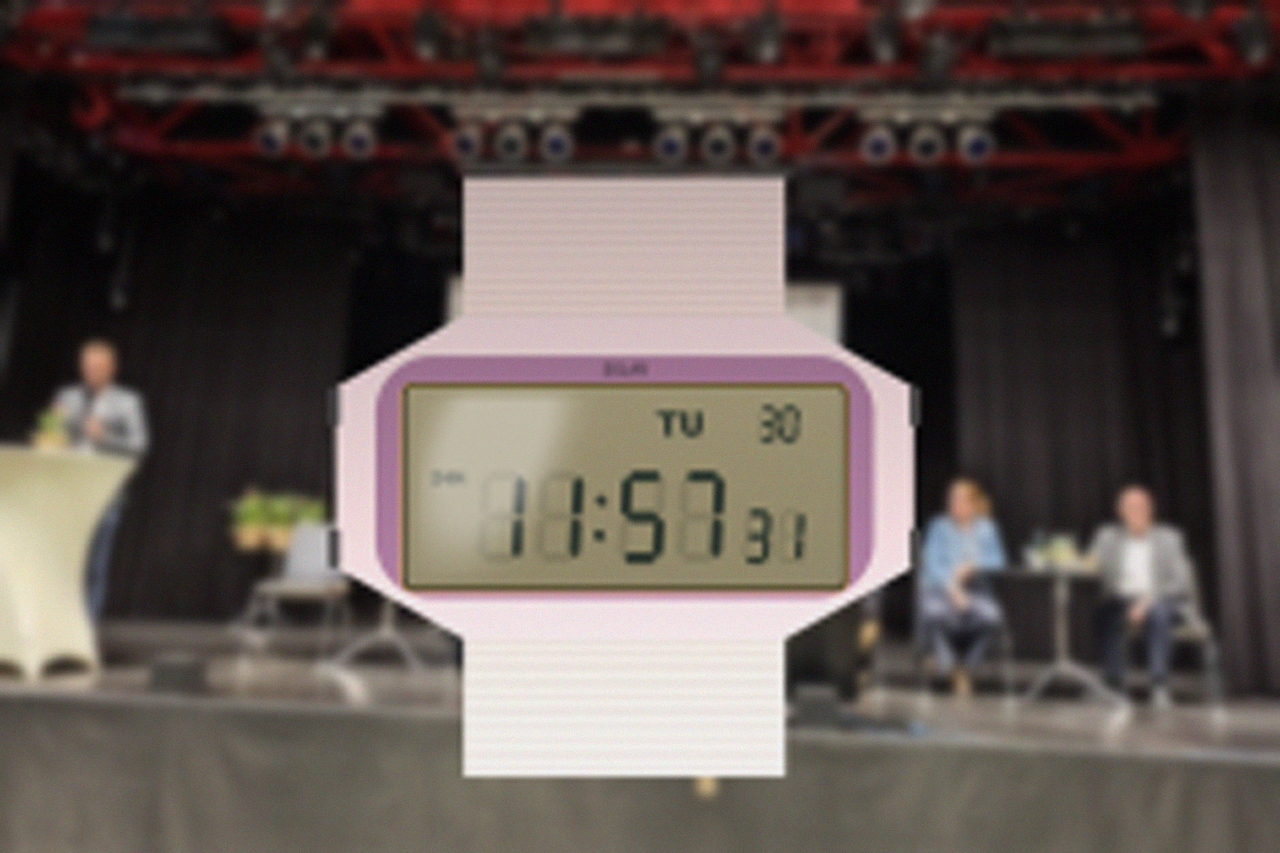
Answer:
11h57m31s
